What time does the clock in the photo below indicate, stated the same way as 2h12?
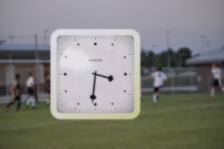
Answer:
3h31
